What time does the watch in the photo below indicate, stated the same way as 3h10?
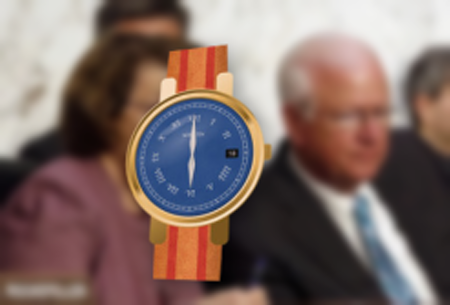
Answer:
6h00
